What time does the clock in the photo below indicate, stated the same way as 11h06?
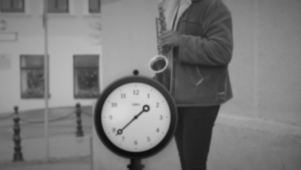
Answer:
1h38
